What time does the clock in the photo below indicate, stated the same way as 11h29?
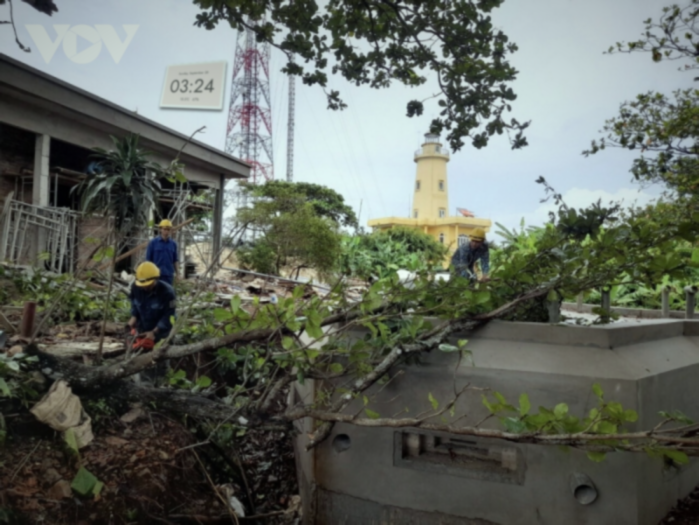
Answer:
3h24
